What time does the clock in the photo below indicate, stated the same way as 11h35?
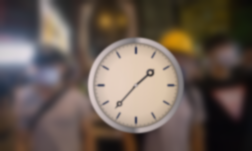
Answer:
1h37
